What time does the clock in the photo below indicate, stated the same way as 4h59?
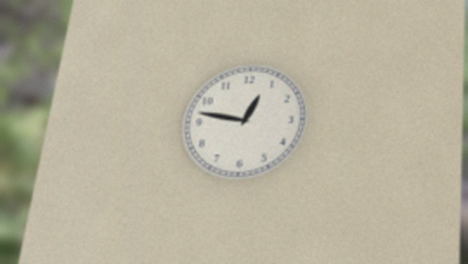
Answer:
12h47
